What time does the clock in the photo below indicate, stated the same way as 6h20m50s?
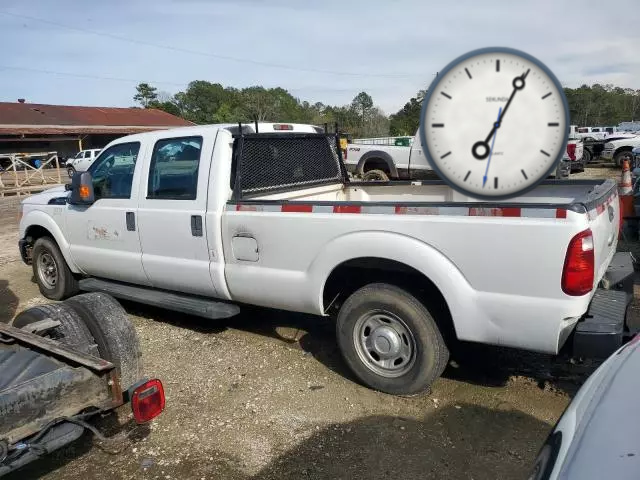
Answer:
7h04m32s
